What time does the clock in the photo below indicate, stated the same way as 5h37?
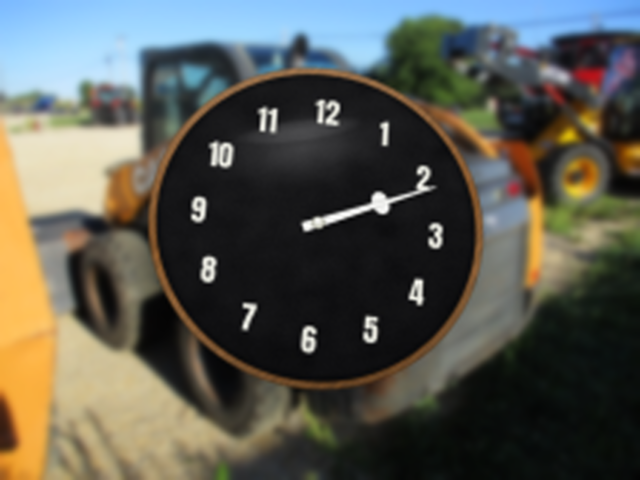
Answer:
2h11
